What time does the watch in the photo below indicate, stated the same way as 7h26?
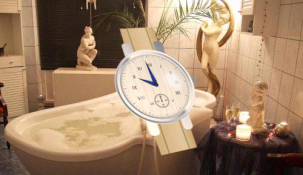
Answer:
9h59
